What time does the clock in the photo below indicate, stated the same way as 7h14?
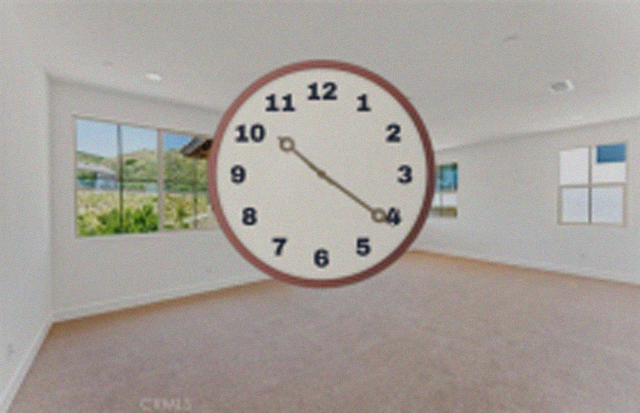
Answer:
10h21
